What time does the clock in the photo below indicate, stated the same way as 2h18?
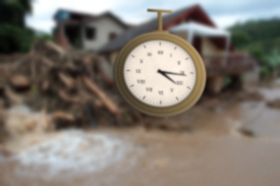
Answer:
4h16
